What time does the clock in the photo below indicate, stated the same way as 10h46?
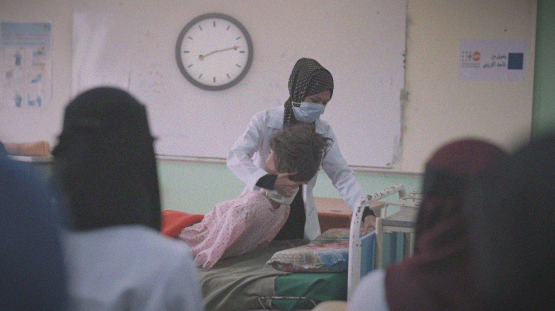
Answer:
8h13
